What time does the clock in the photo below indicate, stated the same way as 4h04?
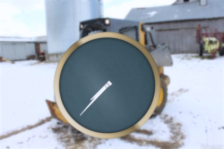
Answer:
7h37
